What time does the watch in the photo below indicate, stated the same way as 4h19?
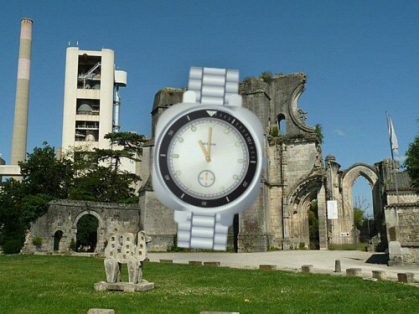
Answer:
11h00
